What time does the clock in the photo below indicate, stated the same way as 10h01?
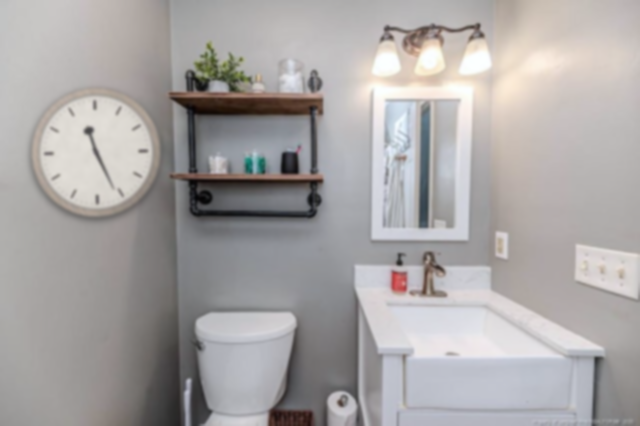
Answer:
11h26
